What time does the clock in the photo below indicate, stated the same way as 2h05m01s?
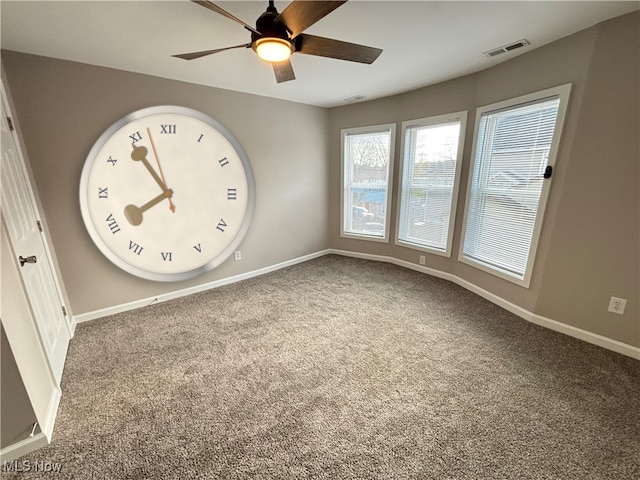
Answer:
7h53m57s
